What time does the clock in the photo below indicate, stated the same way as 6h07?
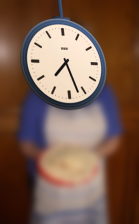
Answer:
7h27
